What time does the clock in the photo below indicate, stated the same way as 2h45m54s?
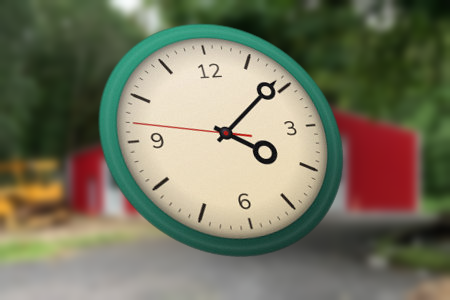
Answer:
4h08m47s
